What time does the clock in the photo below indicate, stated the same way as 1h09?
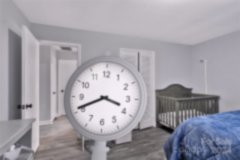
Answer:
3h41
